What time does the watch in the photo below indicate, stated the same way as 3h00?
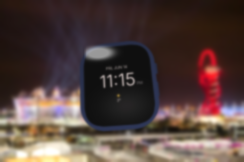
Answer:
11h15
